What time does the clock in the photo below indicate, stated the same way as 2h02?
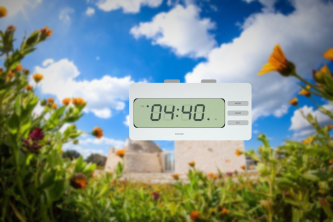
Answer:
4h40
